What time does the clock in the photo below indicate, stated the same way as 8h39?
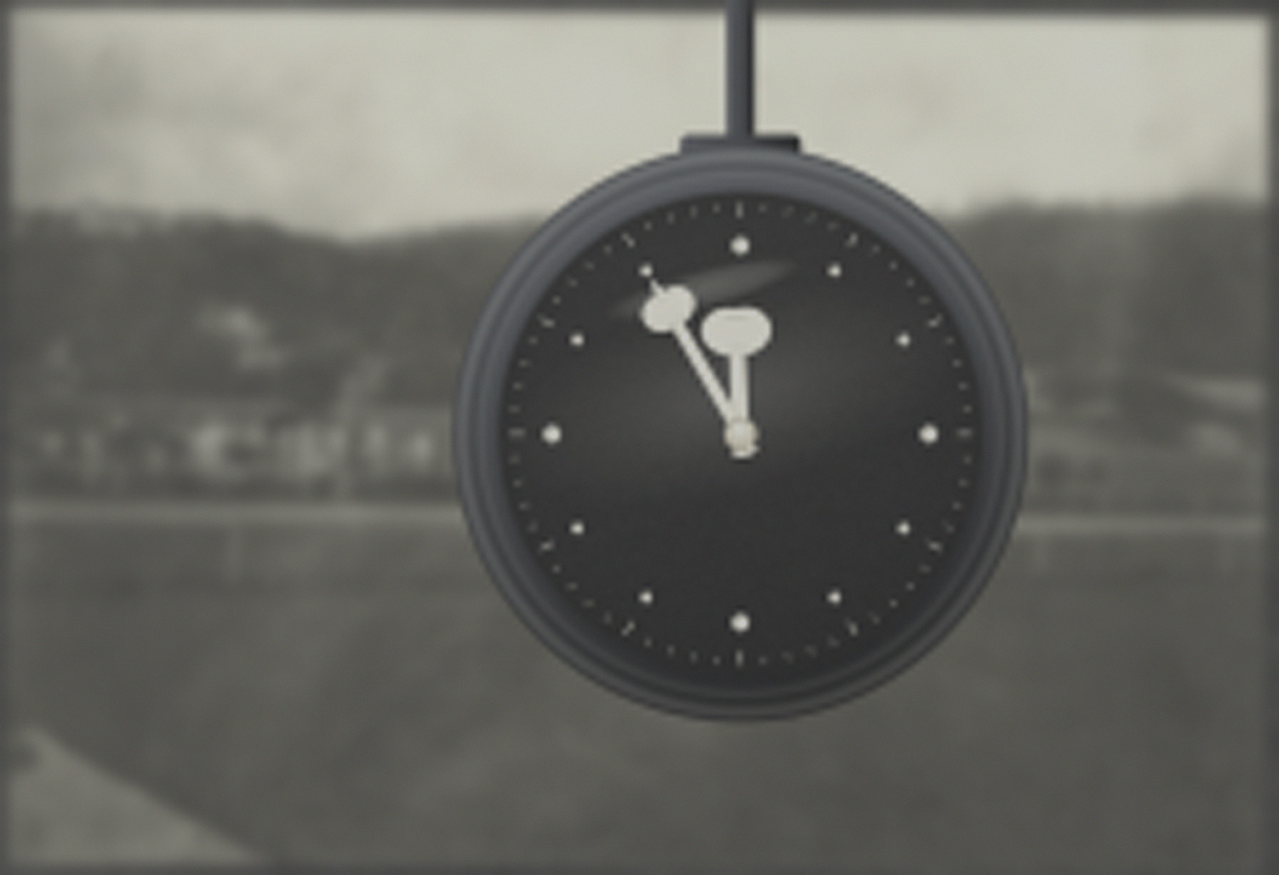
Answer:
11h55
